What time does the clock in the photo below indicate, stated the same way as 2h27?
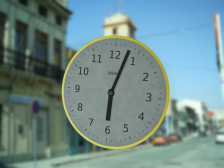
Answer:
6h03
